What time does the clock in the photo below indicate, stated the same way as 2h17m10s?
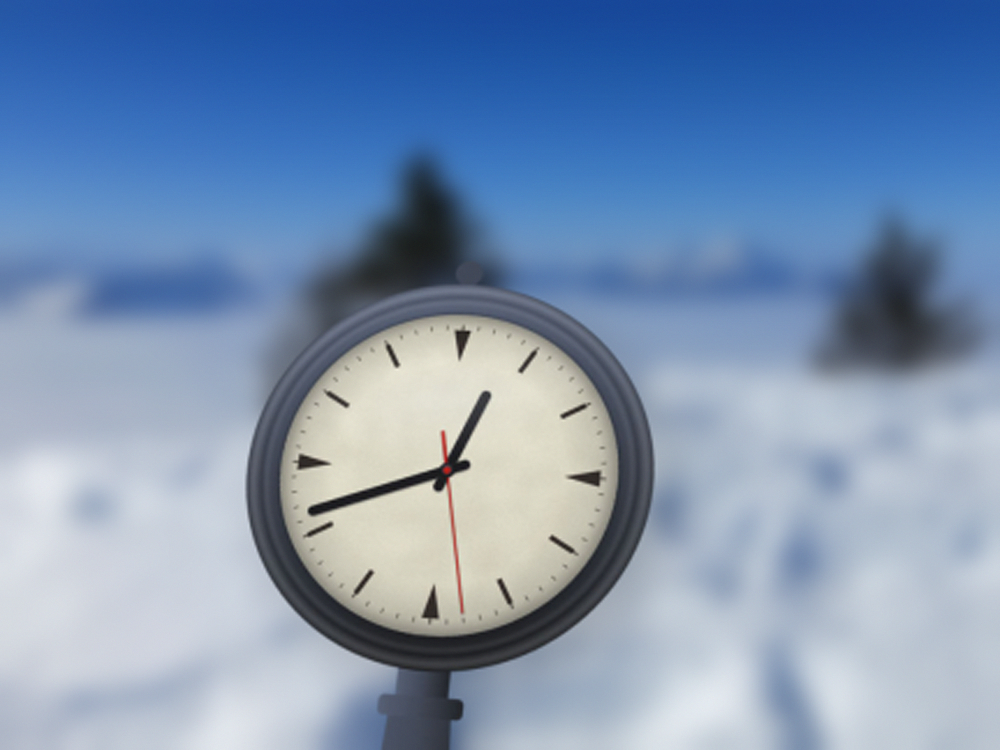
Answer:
12h41m28s
